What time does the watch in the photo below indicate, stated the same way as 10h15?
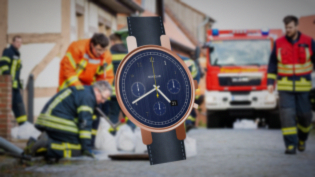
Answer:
4h41
